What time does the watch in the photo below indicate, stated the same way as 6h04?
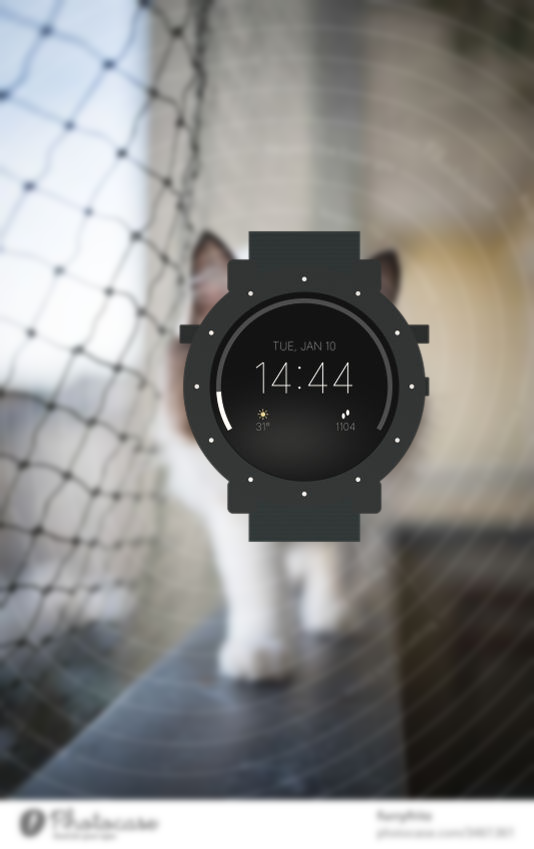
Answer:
14h44
